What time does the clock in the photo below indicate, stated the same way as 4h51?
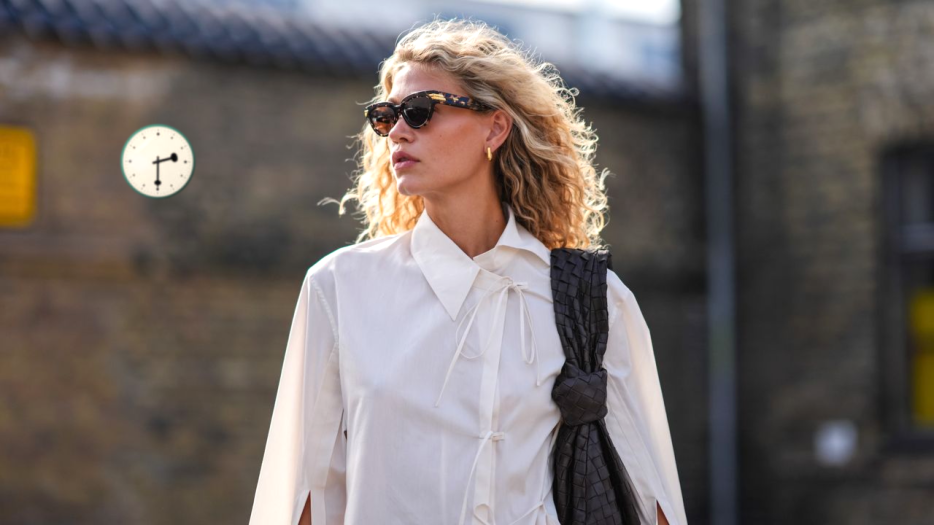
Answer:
2h30
